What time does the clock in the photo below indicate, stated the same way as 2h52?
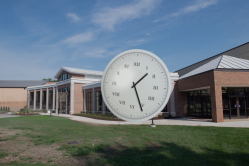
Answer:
1h26
